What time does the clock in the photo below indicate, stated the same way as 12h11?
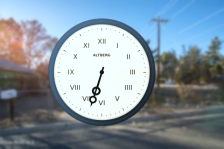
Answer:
6h33
